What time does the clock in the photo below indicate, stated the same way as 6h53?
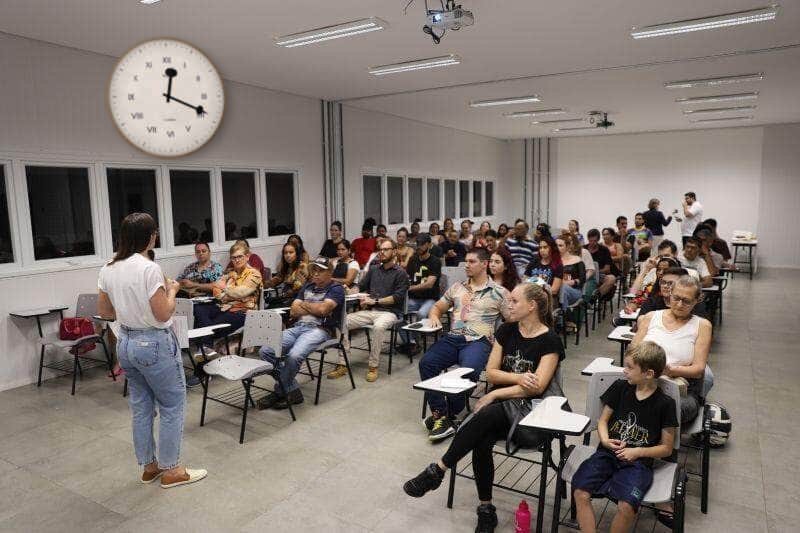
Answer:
12h19
